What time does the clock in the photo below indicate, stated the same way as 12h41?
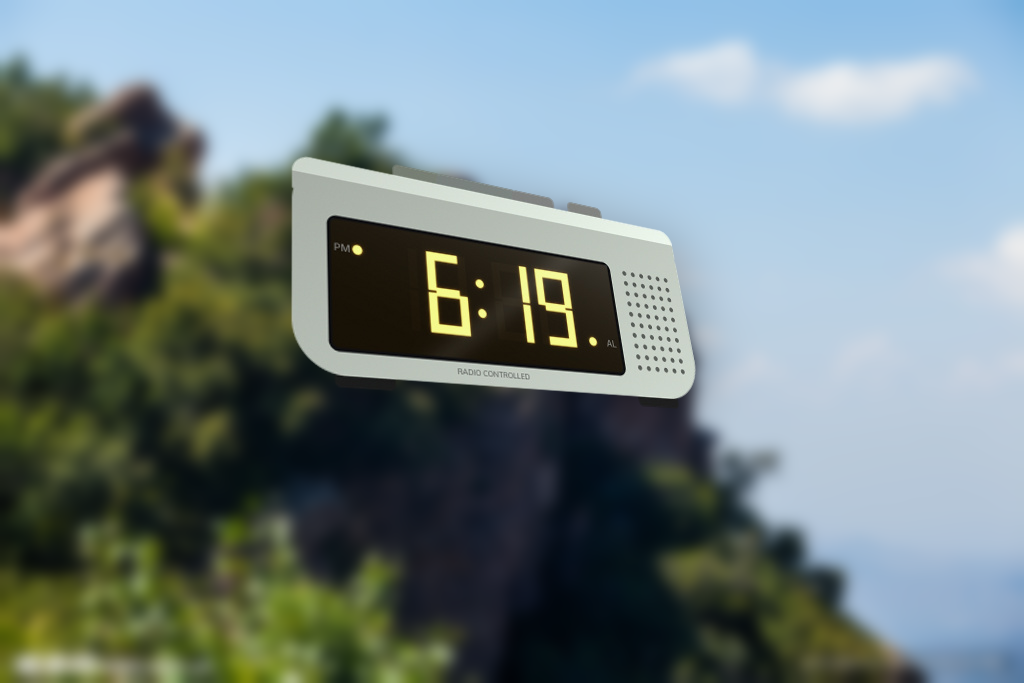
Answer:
6h19
